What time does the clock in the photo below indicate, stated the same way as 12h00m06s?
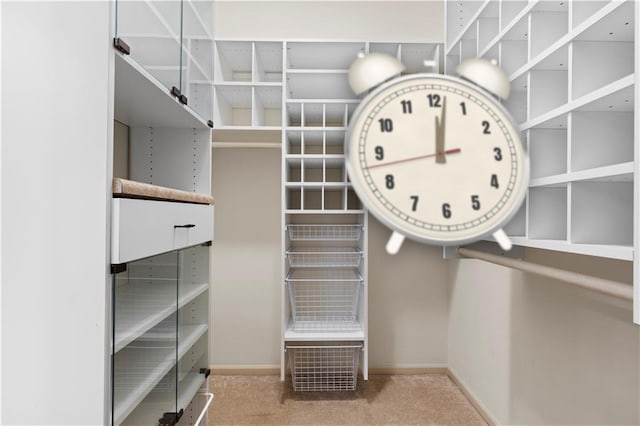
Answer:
12h01m43s
